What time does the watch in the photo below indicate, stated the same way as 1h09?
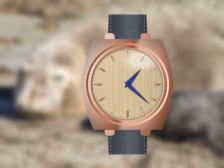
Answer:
1h22
